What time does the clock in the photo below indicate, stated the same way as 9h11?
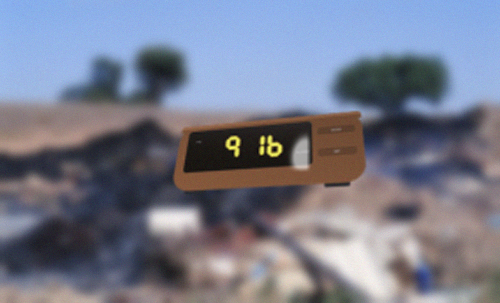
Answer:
9h16
